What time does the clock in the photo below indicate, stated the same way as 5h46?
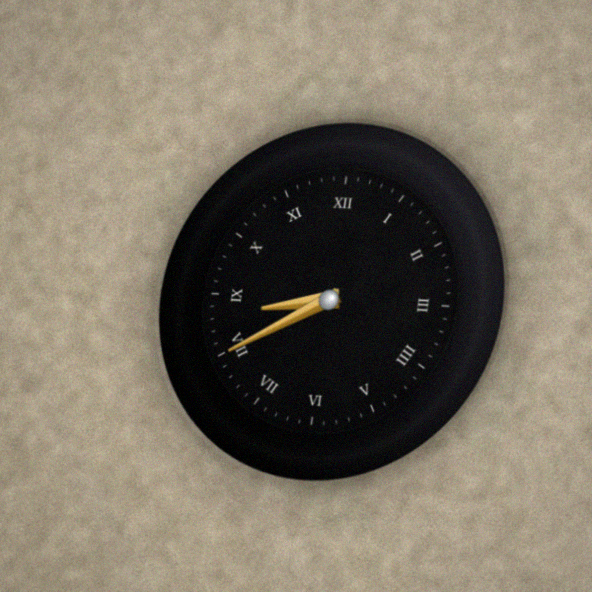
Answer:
8h40
